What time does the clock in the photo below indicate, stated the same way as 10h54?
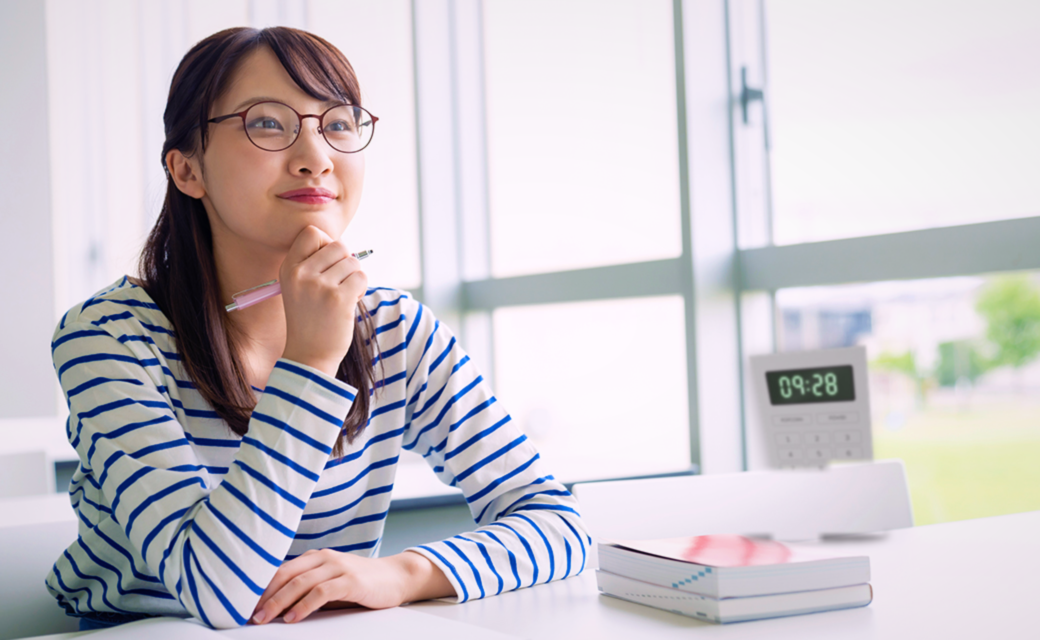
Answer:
9h28
